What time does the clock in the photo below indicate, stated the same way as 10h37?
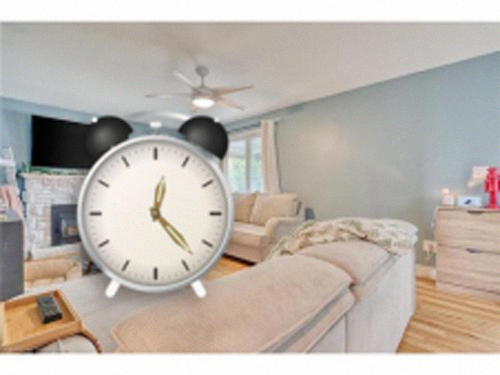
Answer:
12h23
